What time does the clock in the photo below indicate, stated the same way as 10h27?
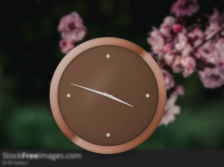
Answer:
3h48
